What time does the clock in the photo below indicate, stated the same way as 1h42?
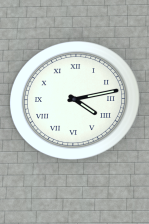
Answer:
4h13
